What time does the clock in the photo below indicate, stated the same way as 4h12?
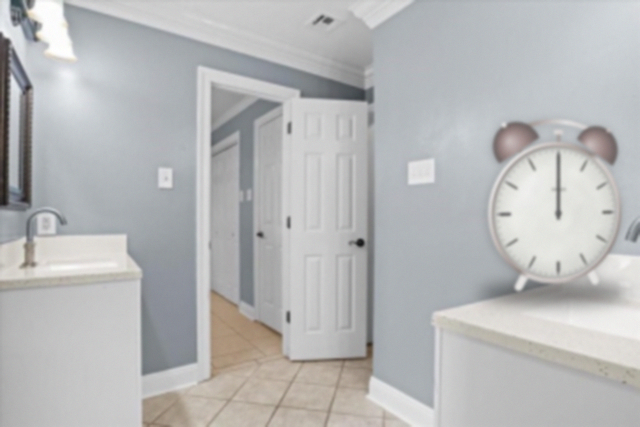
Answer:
12h00
